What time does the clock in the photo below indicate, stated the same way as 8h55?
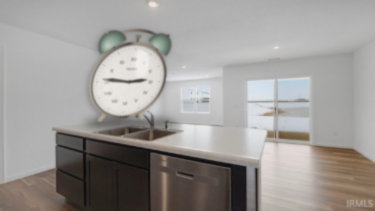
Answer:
2h46
